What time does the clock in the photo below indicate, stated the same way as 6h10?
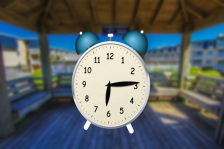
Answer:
6h14
